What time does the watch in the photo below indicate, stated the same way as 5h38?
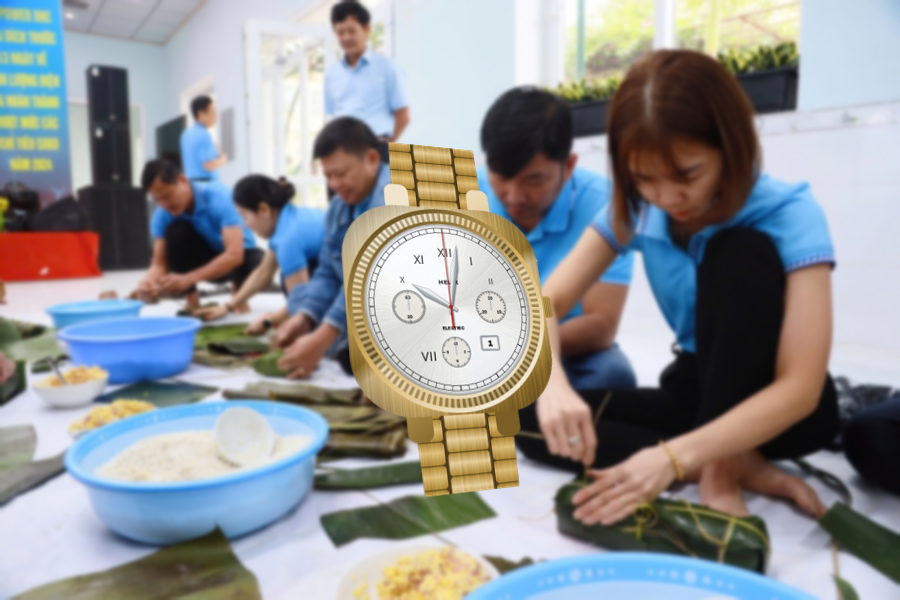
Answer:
10h02
